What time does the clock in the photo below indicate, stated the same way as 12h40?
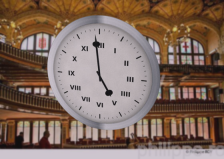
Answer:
4h59
